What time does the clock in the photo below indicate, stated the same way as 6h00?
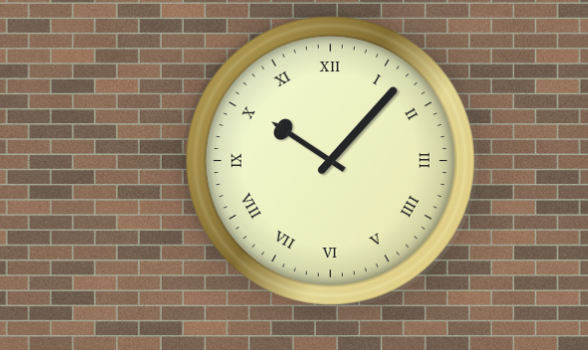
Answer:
10h07
